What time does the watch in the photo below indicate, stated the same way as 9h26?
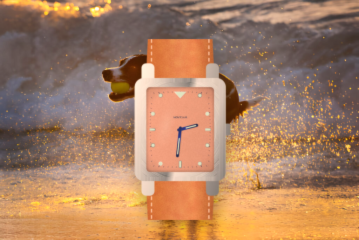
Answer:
2h31
